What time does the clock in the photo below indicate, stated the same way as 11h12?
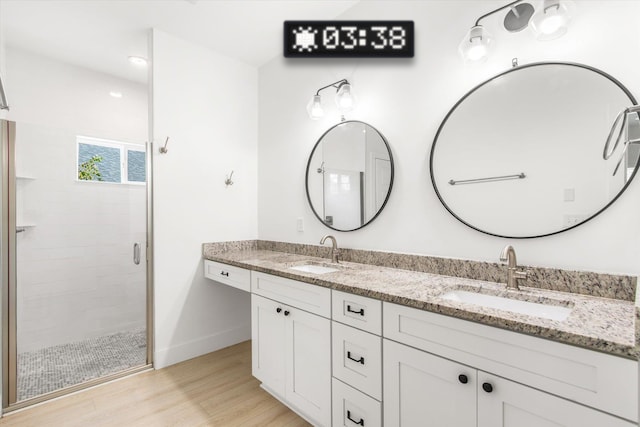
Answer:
3h38
